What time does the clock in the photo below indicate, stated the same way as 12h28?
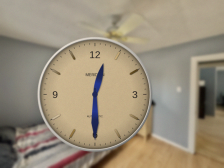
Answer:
12h30
